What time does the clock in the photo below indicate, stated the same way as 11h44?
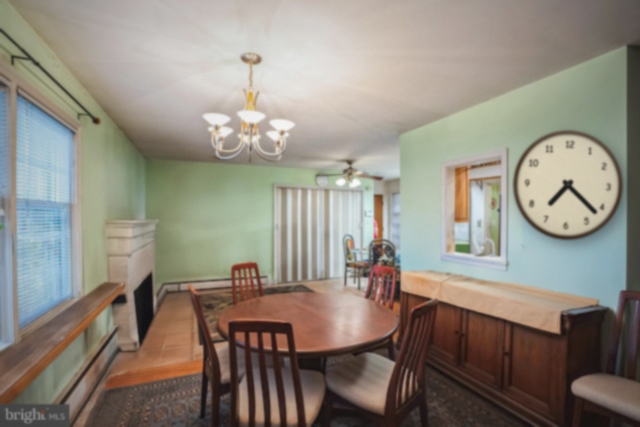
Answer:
7h22
